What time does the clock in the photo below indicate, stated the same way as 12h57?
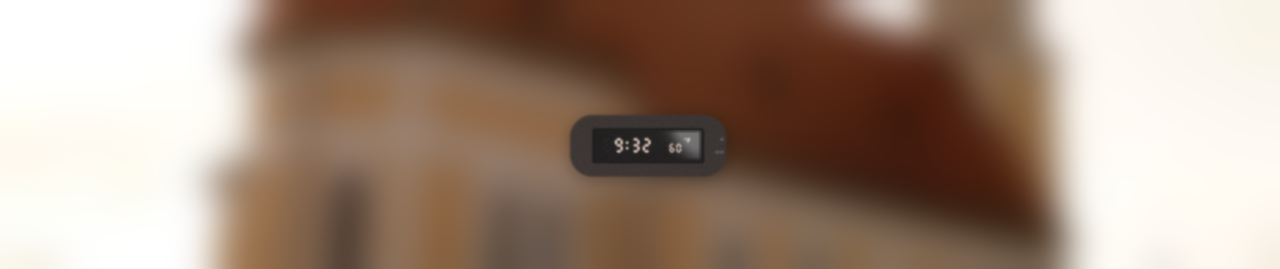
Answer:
9h32
